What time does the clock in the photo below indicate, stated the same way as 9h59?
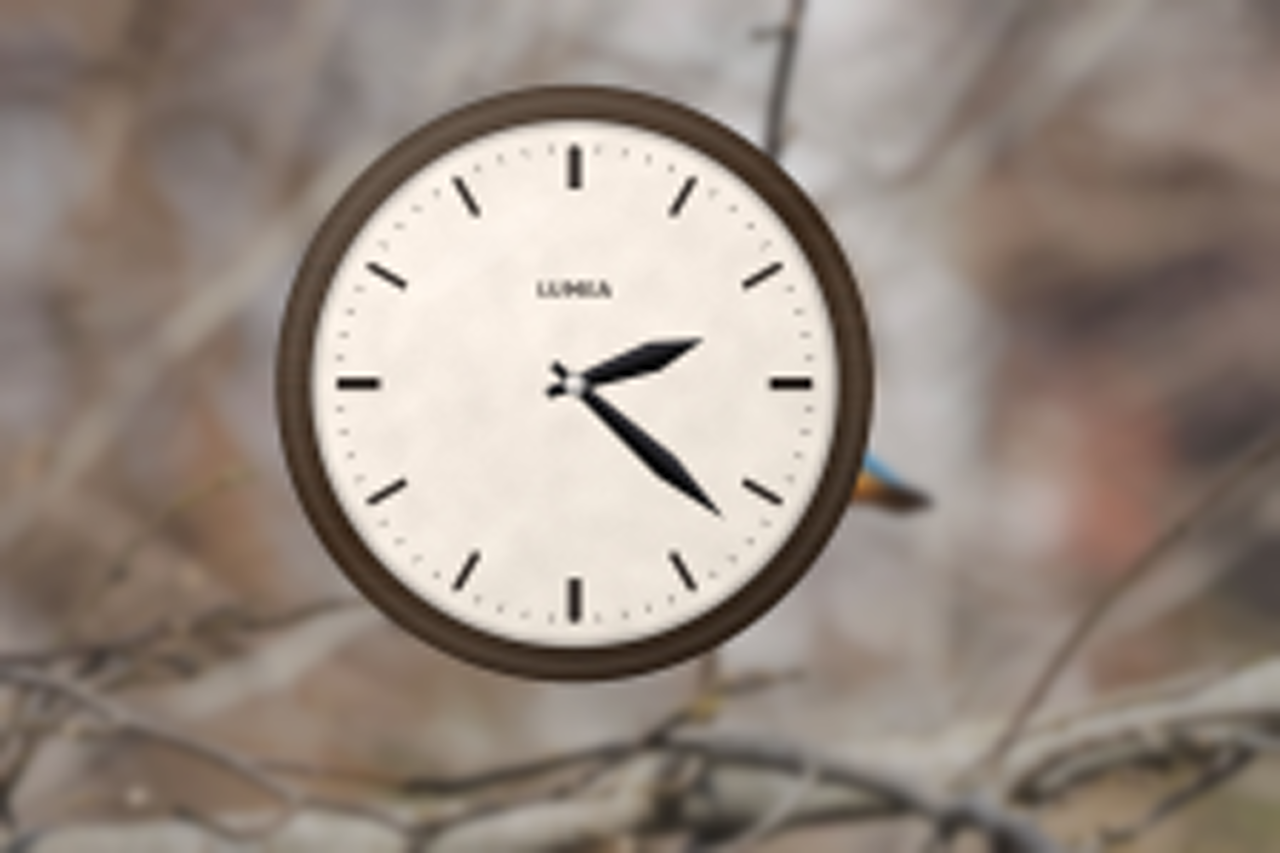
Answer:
2h22
